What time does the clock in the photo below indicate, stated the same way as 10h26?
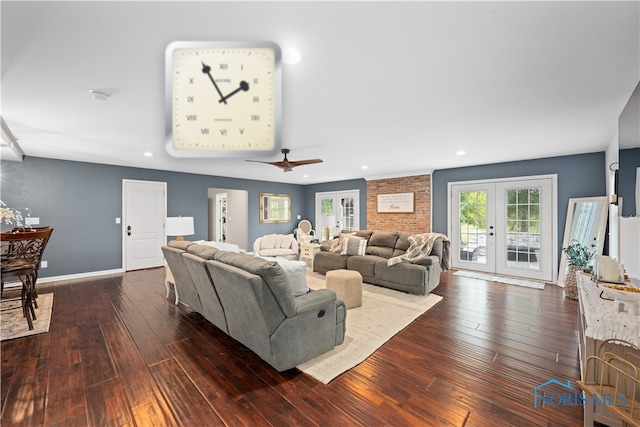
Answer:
1h55
